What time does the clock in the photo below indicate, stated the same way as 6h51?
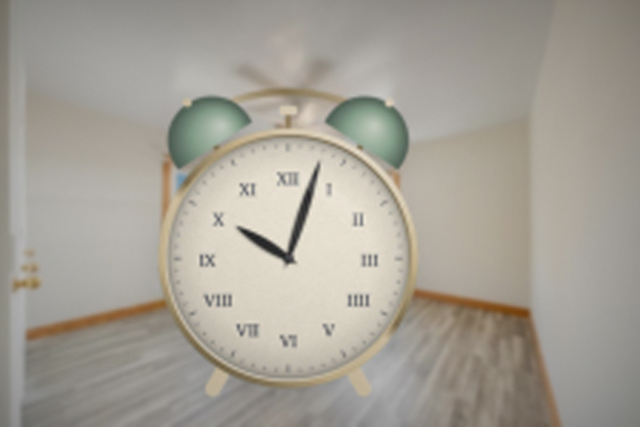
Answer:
10h03
